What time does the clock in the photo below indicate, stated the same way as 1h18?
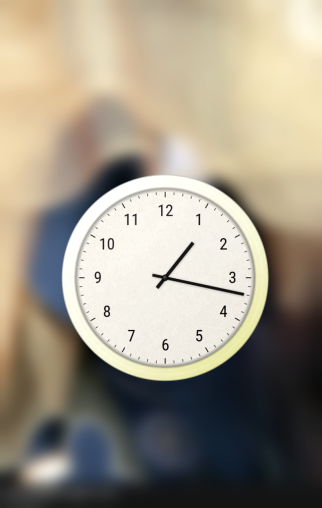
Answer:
1h17
